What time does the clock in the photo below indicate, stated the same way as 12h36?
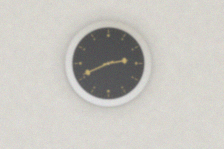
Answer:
2h41
